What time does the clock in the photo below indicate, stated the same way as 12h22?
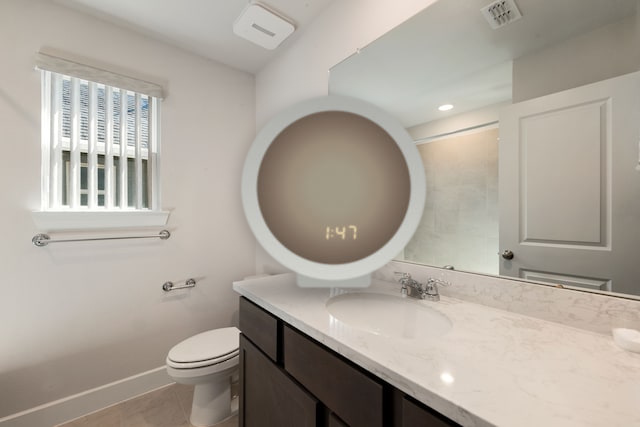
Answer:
1h47
